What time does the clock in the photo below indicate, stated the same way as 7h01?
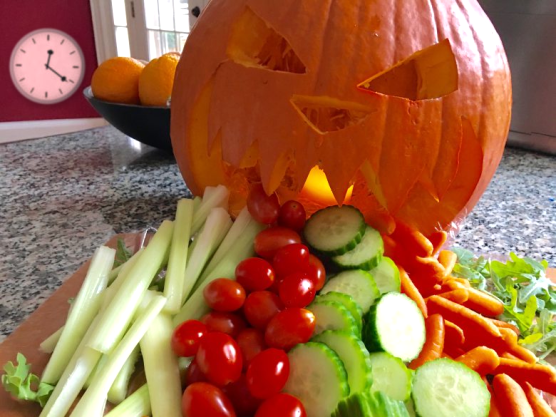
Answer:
12h21
